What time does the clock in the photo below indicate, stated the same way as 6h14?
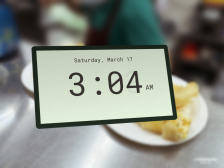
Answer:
3h04
